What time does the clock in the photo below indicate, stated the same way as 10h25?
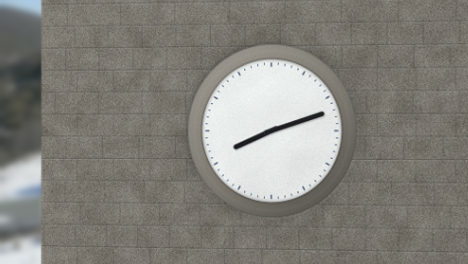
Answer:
8h12
